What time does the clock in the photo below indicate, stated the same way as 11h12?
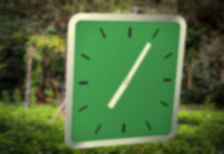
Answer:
7h05
